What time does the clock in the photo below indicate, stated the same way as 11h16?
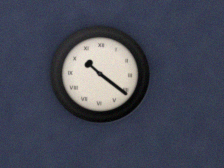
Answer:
10h21
